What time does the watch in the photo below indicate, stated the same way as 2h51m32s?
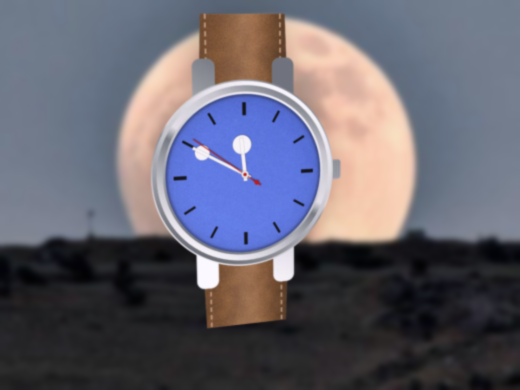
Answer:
11h49m51s
